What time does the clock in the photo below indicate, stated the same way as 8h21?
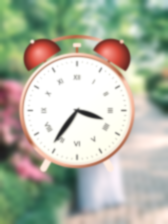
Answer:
3h36
